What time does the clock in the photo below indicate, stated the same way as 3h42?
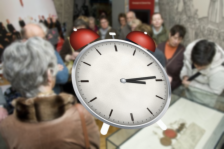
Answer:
3h14
